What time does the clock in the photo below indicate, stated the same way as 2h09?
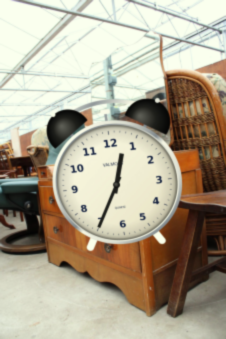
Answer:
12h35
